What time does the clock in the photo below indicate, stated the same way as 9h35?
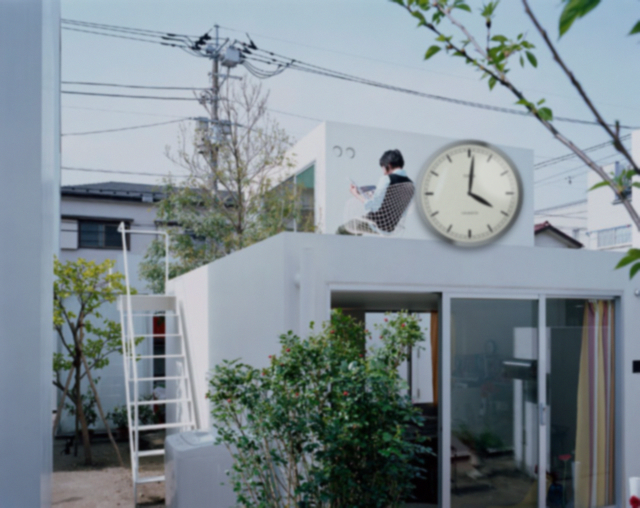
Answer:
4h01
